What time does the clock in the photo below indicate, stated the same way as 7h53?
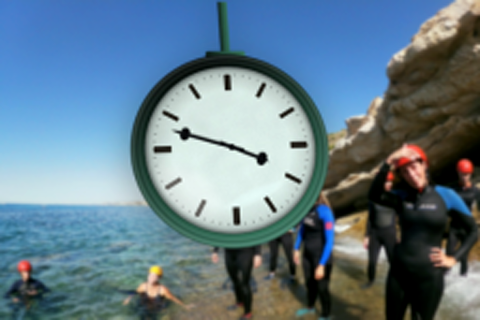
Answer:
3h48
